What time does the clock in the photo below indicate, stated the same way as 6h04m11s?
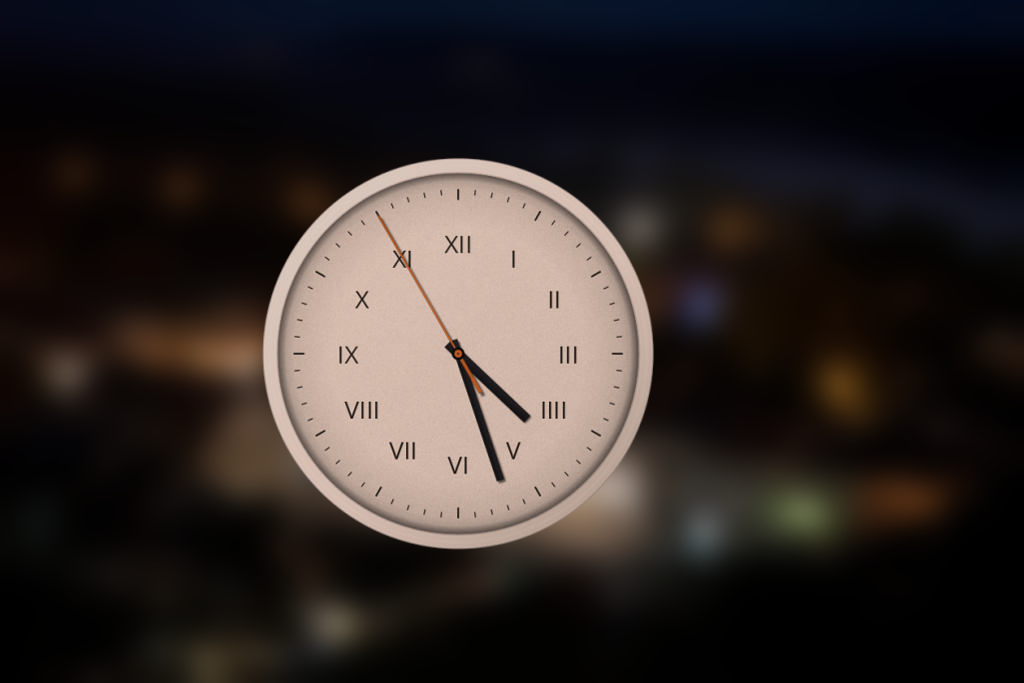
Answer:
4h26m55s
